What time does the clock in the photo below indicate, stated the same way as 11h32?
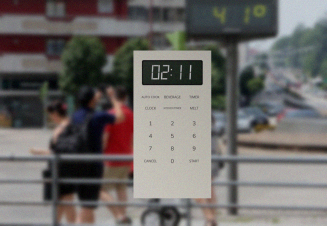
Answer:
2h11
